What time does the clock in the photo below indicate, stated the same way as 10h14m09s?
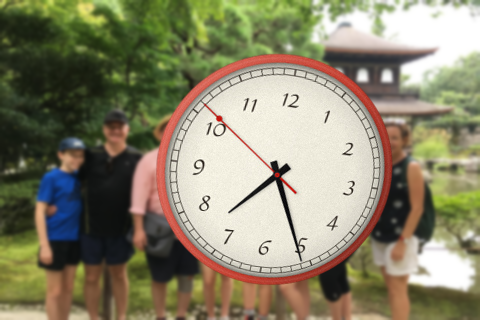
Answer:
7h25m51s
